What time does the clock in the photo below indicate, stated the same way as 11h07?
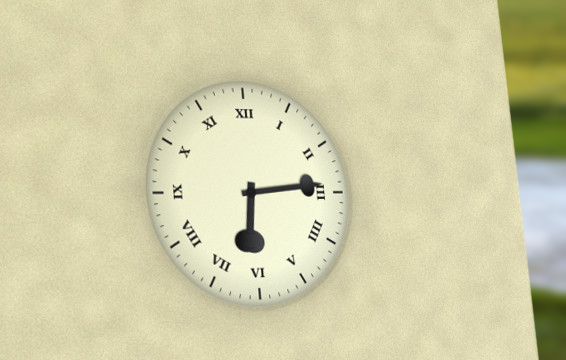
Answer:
6h14
